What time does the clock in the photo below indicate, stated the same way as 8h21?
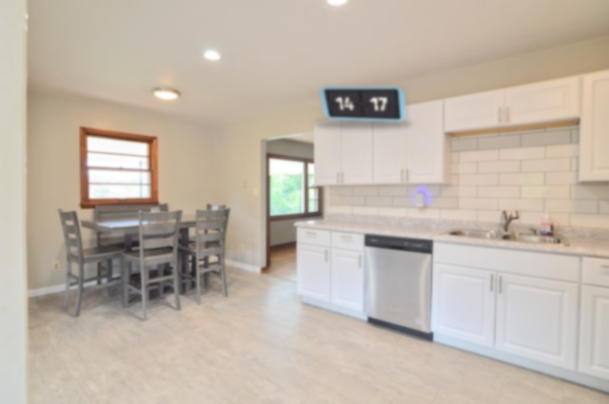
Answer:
14h17
